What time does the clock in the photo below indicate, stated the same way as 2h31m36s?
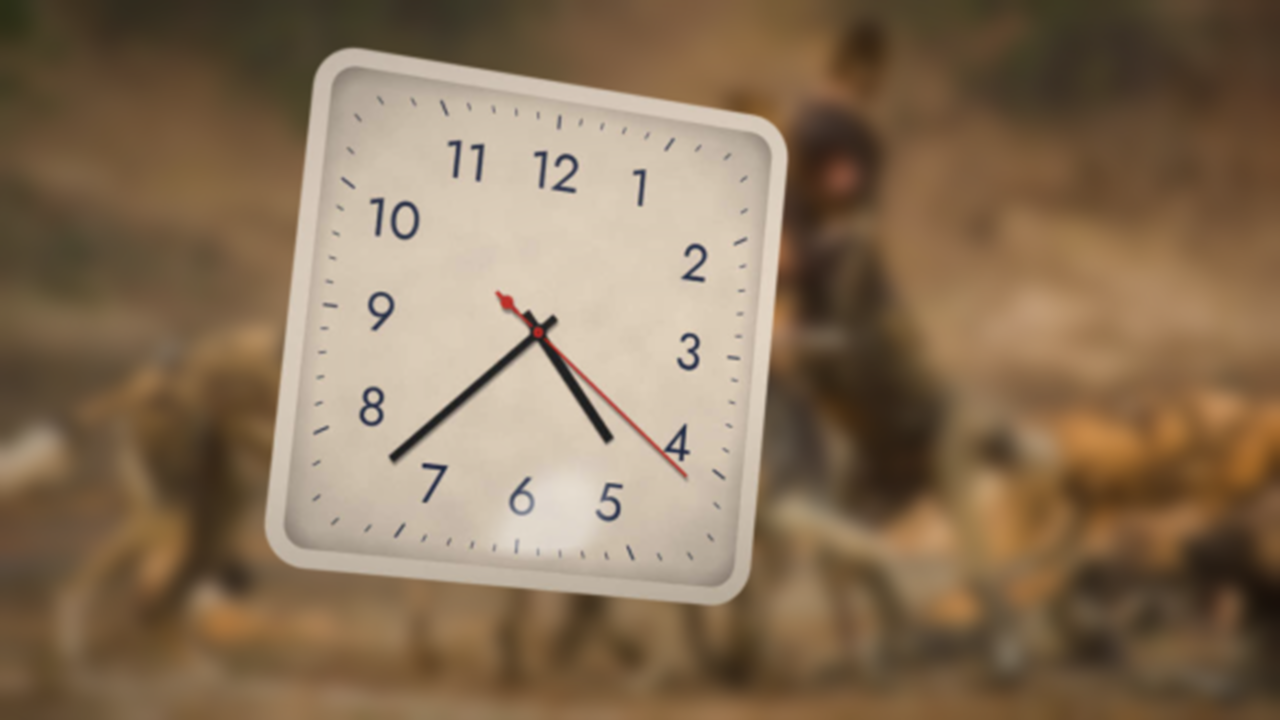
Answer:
4h37m21s
